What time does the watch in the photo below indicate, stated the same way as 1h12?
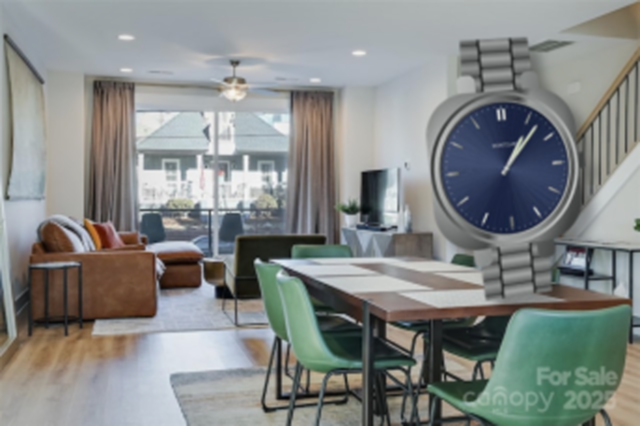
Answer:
1h07
